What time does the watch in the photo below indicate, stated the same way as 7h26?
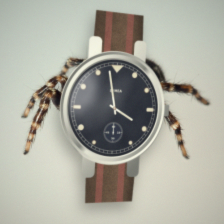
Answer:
3h58
